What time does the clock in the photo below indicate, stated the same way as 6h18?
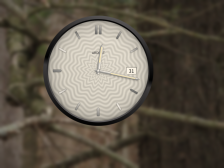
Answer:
12h17
